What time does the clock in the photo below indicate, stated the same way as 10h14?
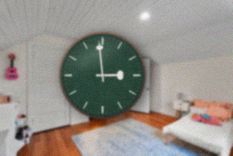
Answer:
2h59
